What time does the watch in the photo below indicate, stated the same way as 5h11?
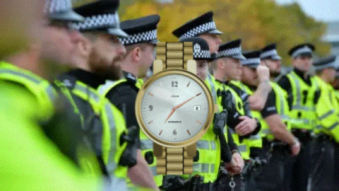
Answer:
7h10
